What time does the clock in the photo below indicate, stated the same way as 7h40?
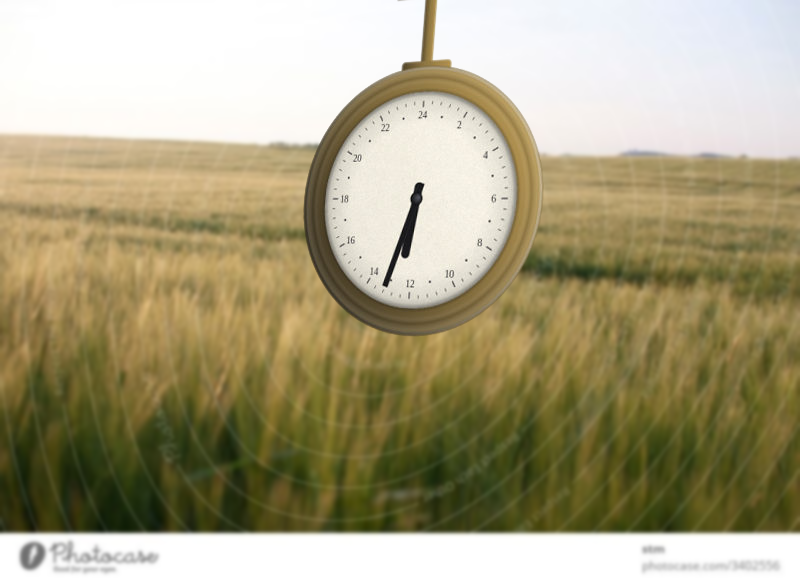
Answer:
12h33
